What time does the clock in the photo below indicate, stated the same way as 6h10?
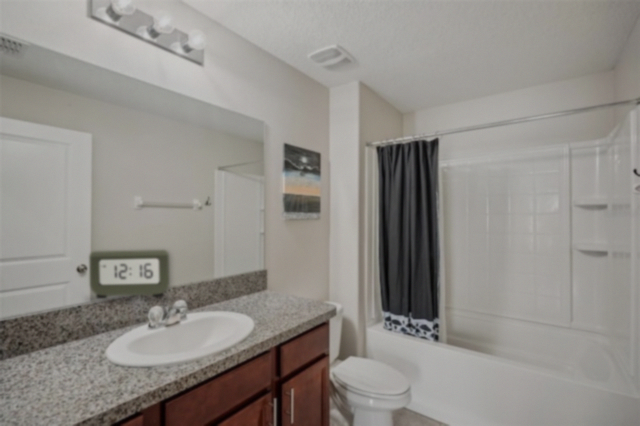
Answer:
12h16
